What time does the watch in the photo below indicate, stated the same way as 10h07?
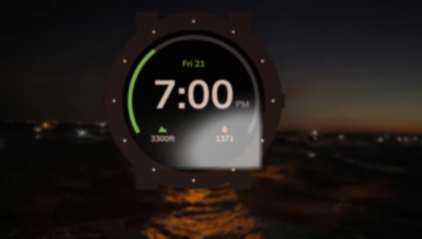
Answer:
7h00
